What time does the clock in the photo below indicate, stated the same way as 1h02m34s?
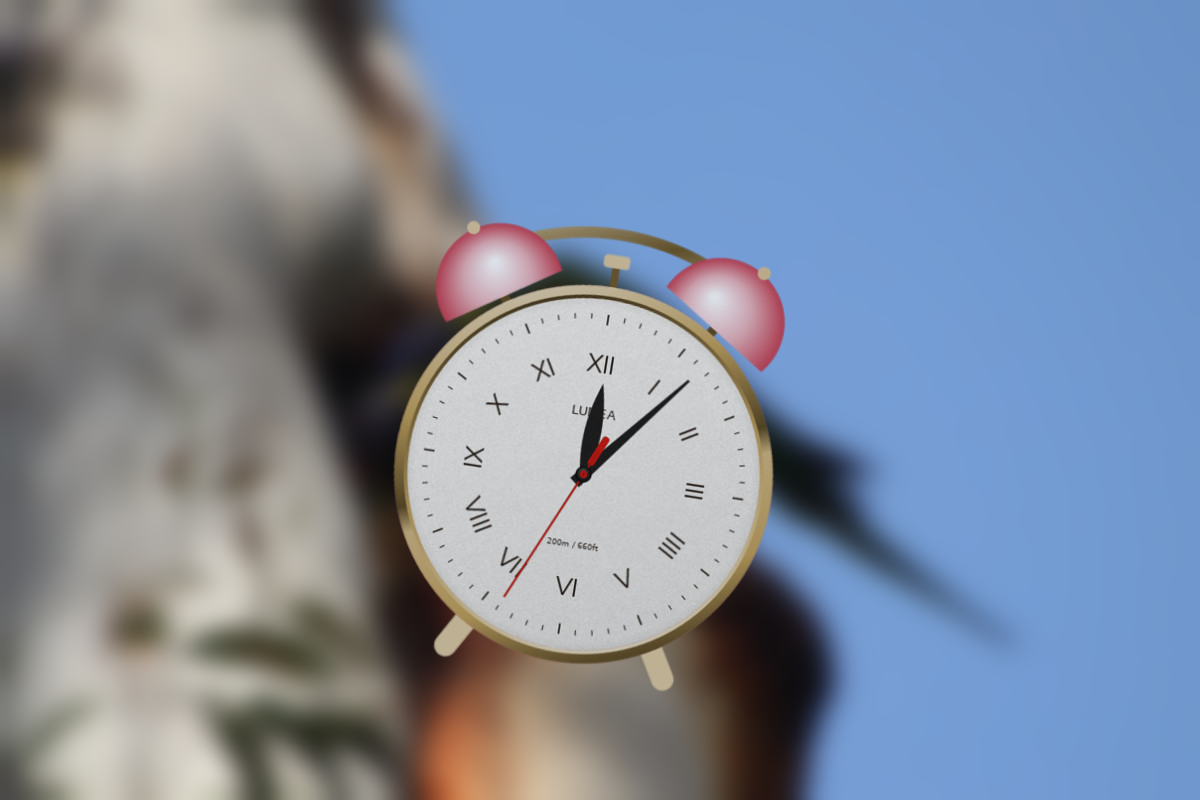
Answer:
12h06m34s
